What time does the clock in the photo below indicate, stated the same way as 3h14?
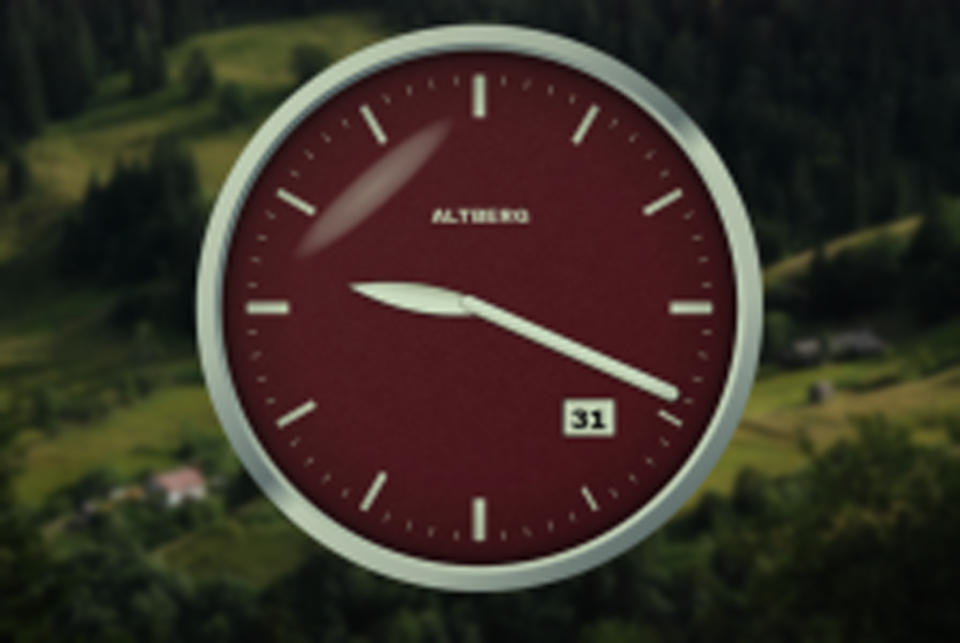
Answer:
9h19
